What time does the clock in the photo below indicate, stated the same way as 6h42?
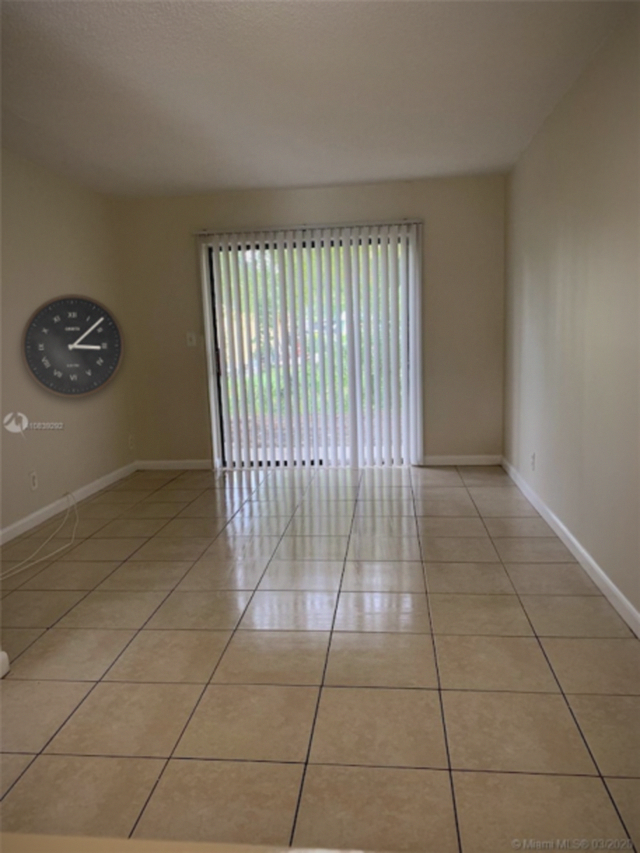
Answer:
3h08
